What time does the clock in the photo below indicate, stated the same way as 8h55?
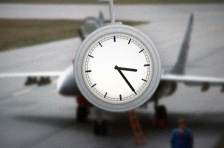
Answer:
3h25
